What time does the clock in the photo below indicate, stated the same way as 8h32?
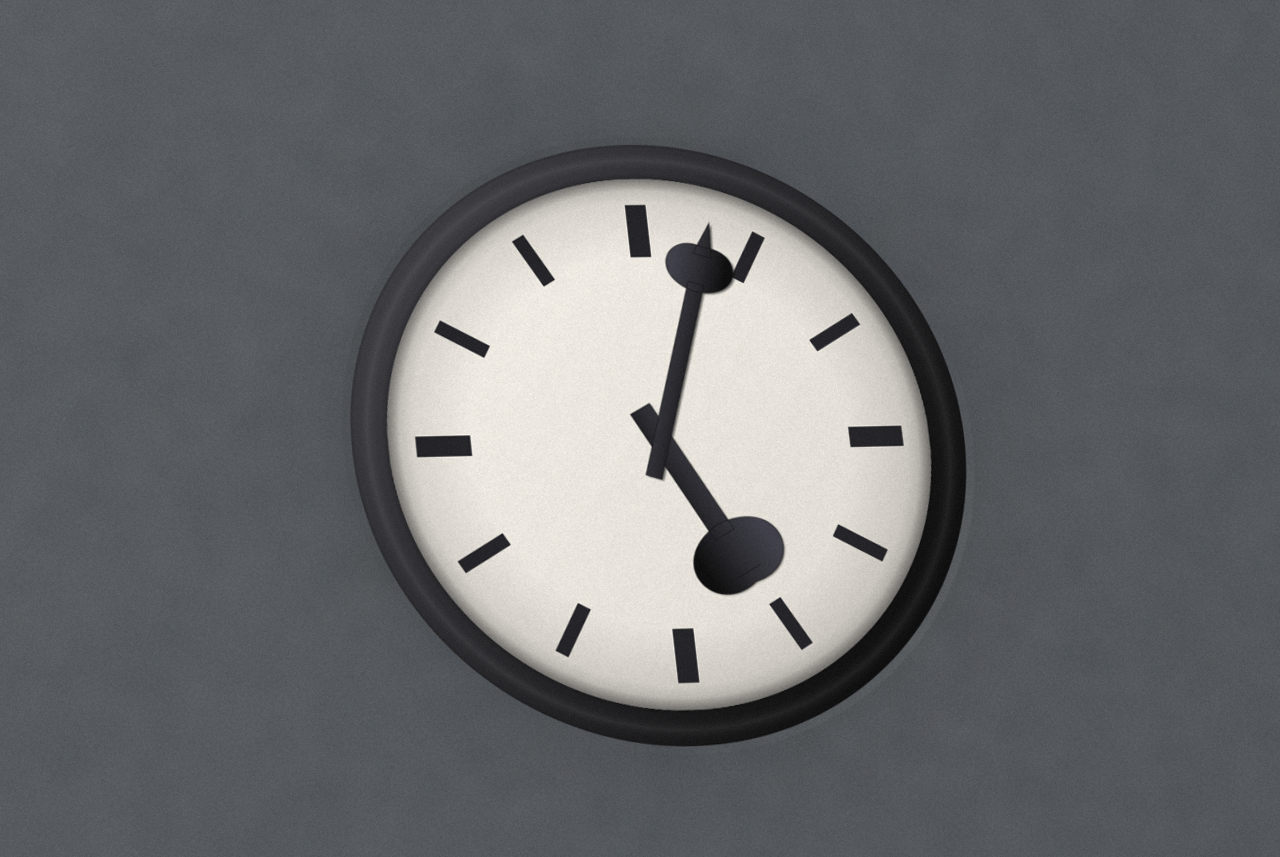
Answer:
5h03
